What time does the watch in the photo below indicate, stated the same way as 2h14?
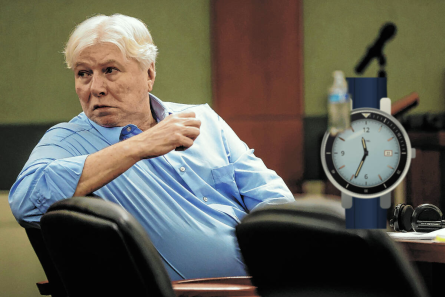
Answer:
11h34
